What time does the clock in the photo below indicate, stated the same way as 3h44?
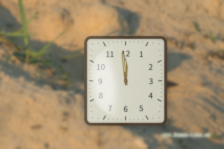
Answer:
11h59
